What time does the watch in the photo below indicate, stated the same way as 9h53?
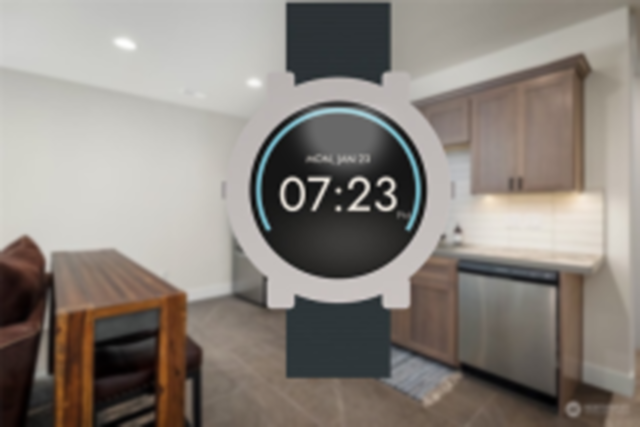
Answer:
7h23
